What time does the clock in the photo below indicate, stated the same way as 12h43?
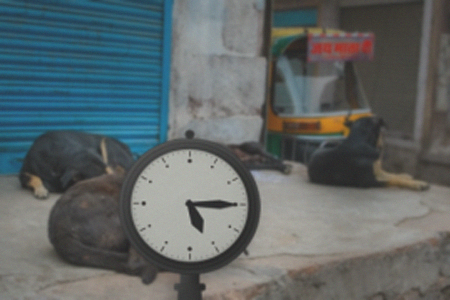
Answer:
5h15
